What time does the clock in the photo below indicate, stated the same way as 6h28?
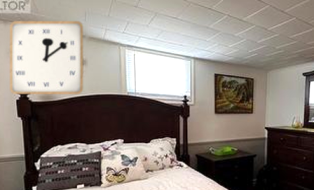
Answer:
12h09
